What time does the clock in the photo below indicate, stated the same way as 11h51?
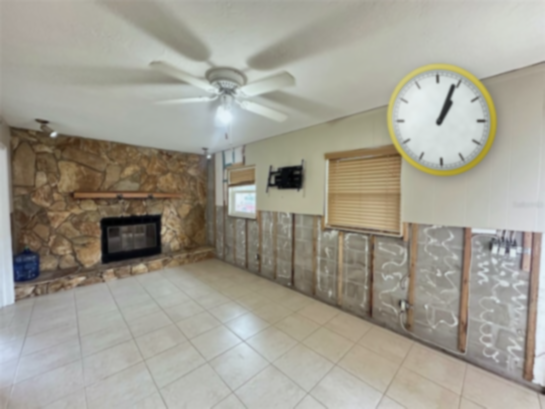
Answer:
1h04
